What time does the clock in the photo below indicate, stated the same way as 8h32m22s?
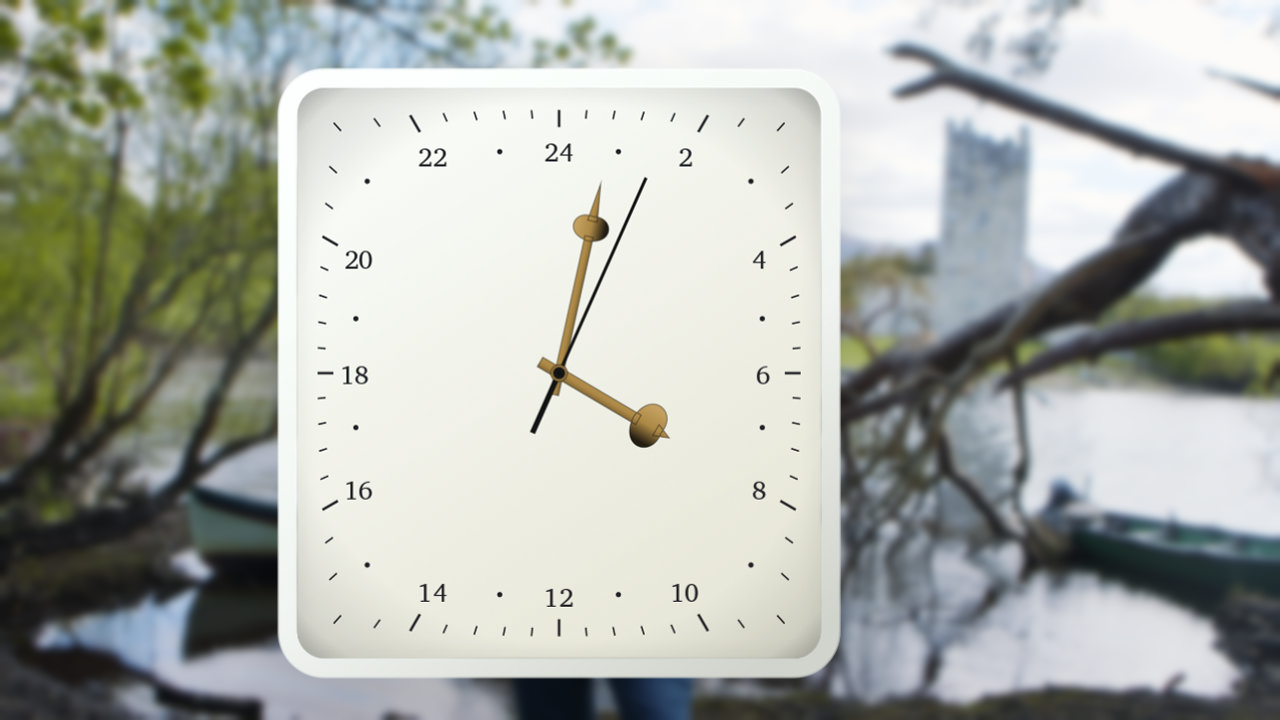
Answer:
8h02m04s
